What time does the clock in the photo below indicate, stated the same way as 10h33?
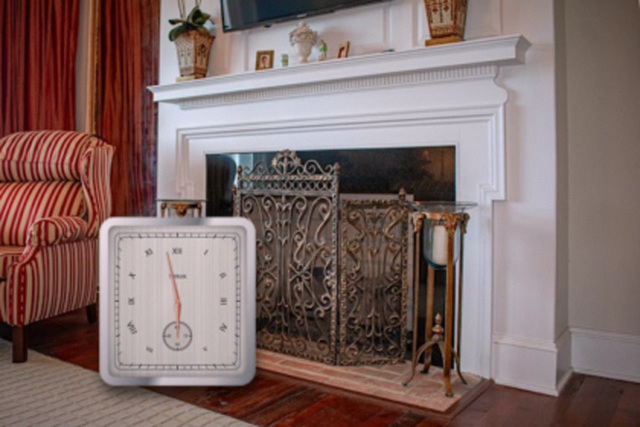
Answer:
5h58
